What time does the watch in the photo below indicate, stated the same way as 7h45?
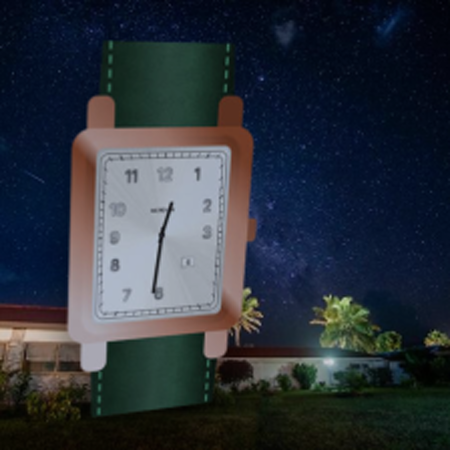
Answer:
12h31
